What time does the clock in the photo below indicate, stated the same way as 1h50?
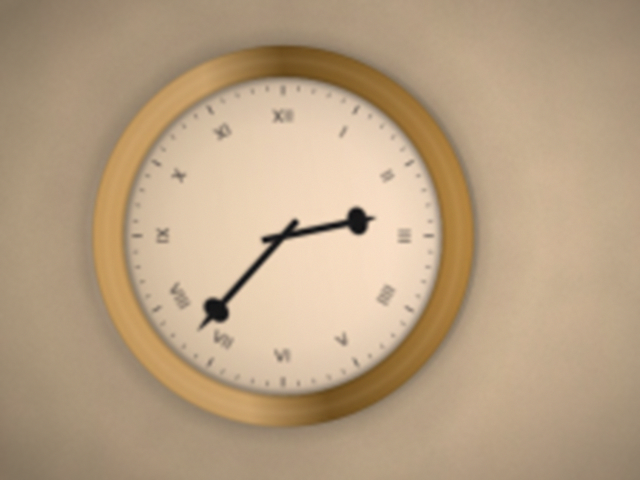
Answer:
2h37
